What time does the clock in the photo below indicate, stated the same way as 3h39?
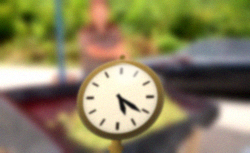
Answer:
5h21
